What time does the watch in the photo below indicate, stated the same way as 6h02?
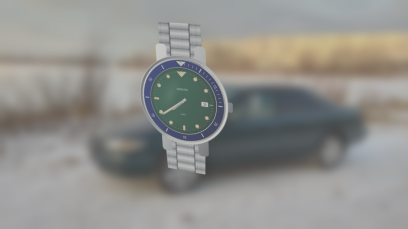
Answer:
7h39
